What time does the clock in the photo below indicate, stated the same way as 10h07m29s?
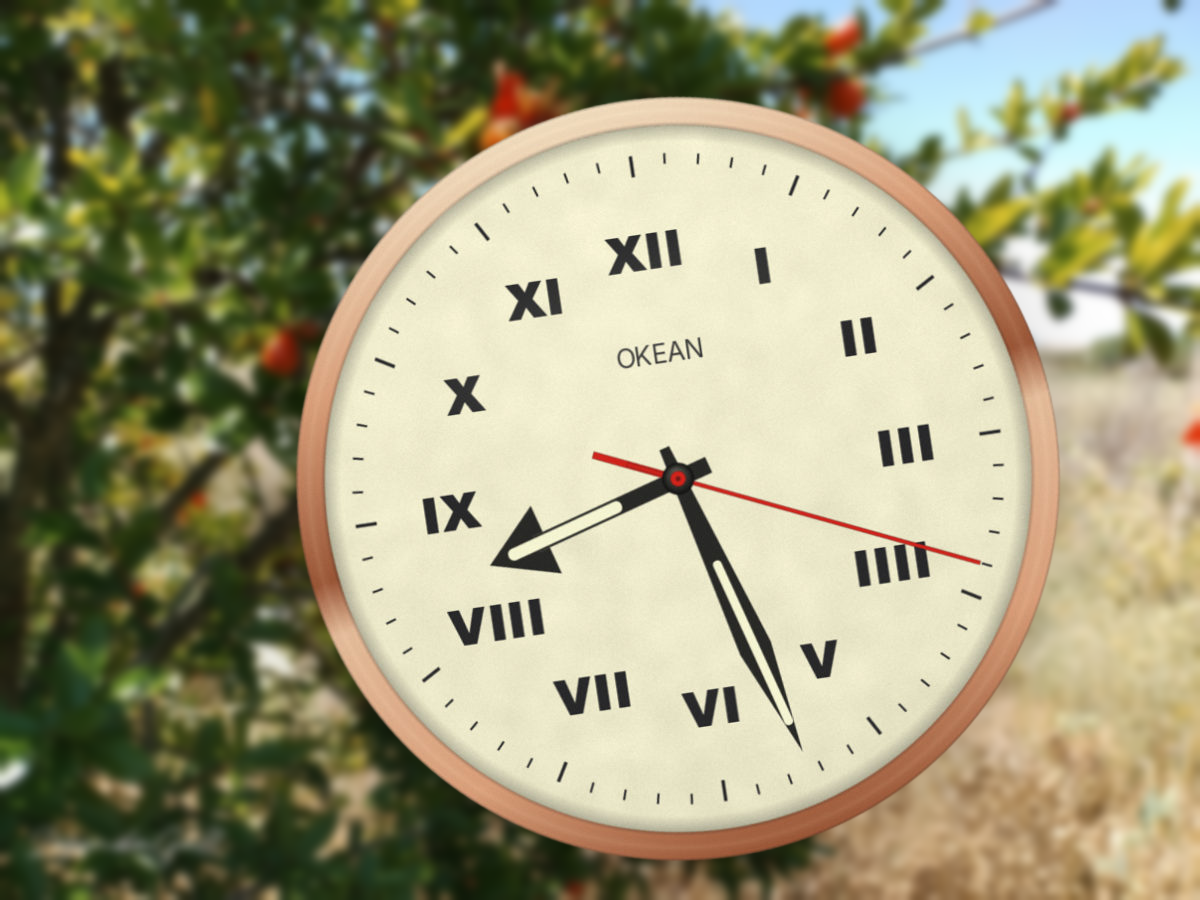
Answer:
8h27m19s
